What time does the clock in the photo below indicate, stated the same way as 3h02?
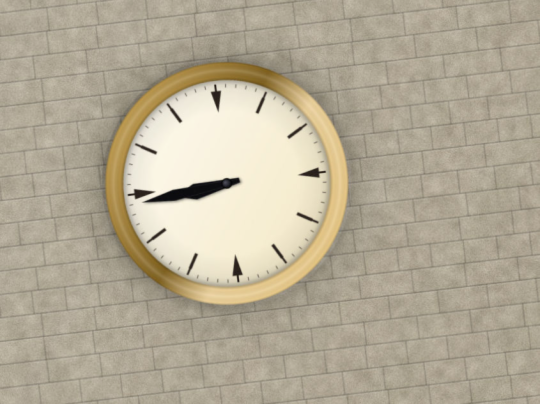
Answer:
8h44
